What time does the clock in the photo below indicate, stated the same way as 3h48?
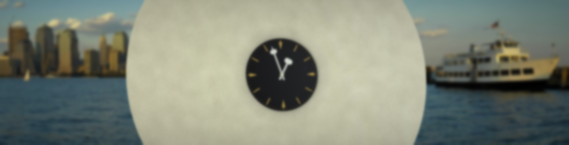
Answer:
12h57
